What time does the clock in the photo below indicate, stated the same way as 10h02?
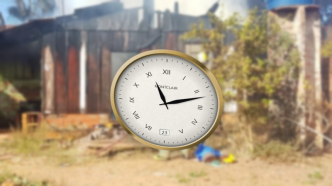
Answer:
11h12
